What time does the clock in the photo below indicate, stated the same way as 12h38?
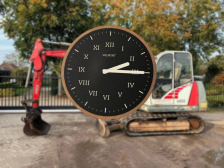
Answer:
2h15
